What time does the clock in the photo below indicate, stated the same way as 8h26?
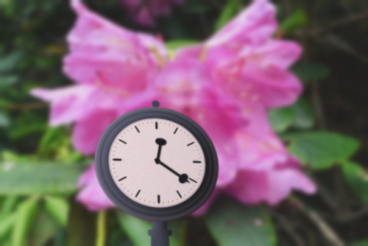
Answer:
12h21
